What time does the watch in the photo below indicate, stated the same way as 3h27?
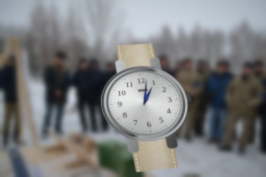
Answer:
1h02
